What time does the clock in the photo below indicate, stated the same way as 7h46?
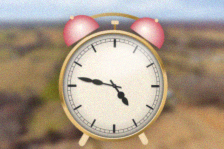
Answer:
4h47
